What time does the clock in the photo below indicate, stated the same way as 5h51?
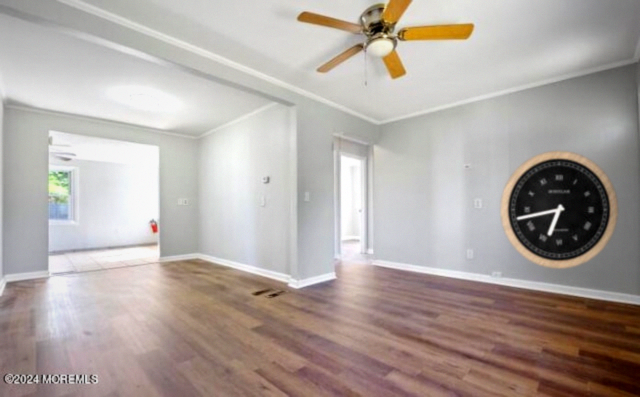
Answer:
6h43
